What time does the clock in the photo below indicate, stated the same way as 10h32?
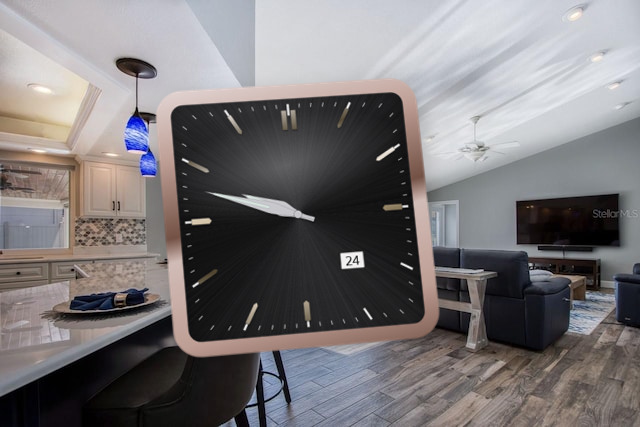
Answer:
9h48
